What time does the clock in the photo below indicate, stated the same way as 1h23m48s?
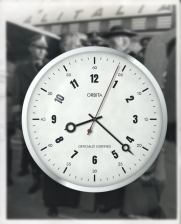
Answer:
8h22m04s
